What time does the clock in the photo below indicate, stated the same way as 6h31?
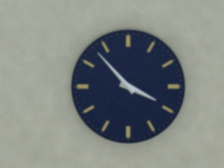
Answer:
3h53
